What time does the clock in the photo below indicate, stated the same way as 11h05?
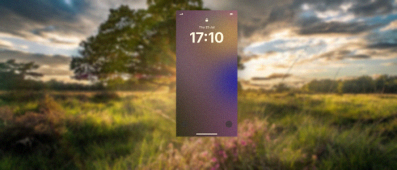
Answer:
17h10
